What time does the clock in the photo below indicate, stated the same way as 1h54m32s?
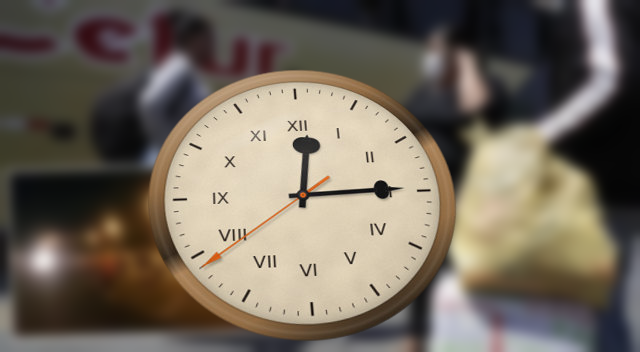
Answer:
12h14m39s
